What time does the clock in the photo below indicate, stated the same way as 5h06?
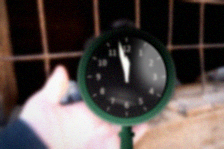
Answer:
11h58
